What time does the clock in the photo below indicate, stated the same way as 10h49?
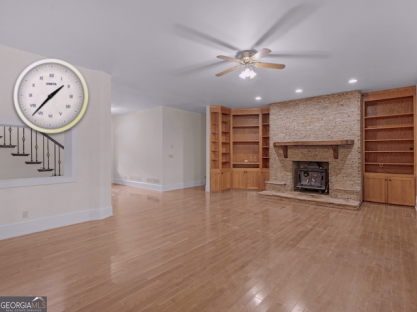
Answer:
1h37
